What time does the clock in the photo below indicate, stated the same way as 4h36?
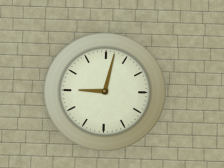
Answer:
9h02
